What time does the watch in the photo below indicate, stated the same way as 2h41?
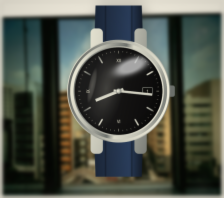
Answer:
8h16
